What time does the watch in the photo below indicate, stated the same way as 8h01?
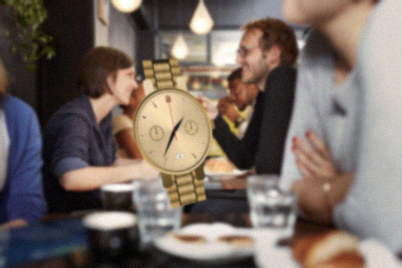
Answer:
1h36
